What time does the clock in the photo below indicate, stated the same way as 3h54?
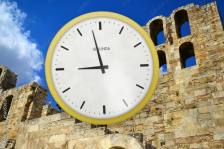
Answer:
8h58
